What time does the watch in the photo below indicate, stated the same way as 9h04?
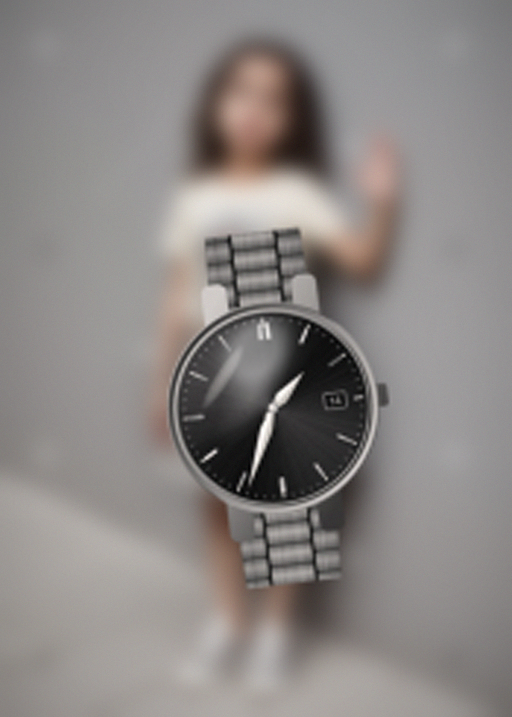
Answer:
1h34
